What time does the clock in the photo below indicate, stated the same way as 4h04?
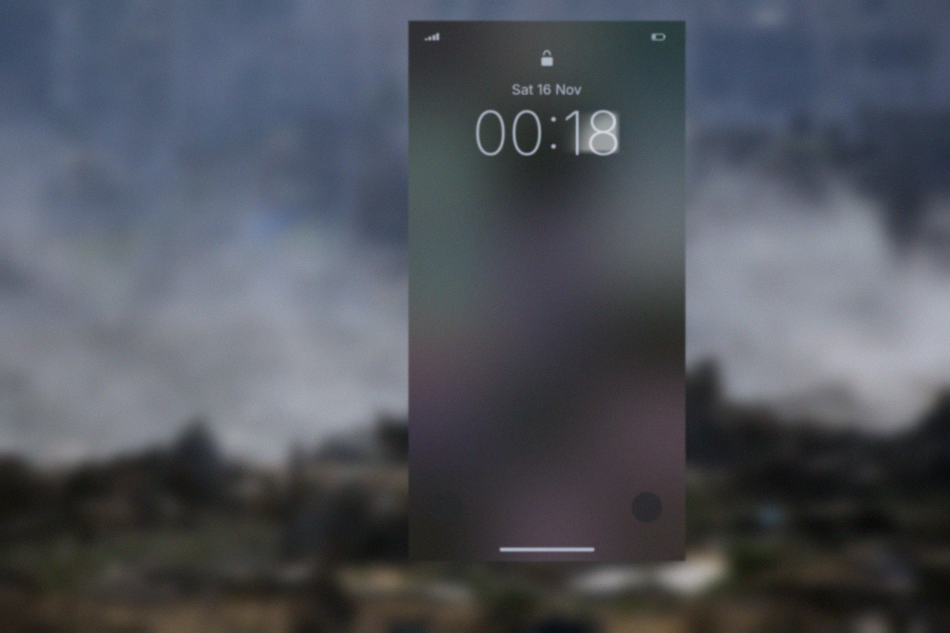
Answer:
0h18
